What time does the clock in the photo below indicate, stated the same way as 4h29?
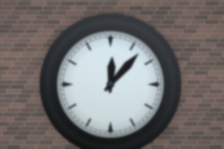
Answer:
12h07
